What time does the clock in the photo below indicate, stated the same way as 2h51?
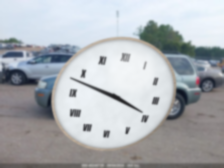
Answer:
3h48
